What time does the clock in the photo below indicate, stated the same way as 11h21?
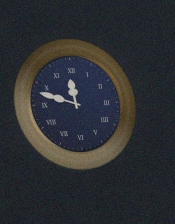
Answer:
11h48
